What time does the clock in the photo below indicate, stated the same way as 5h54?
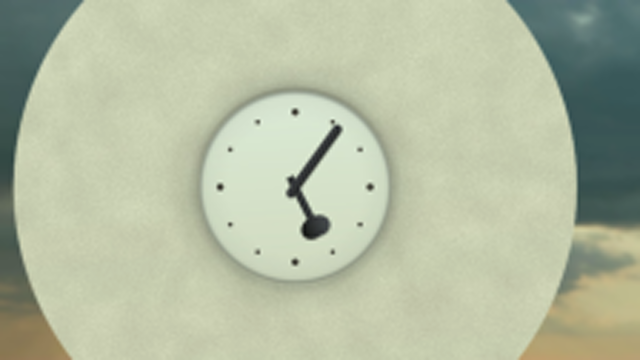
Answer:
5h06
